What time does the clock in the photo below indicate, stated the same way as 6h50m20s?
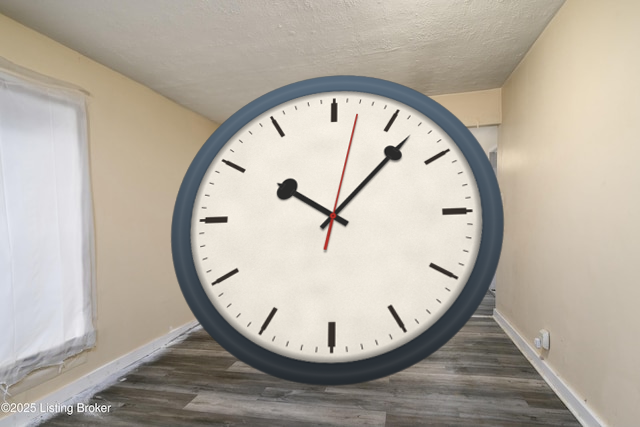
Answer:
10h07m02s
